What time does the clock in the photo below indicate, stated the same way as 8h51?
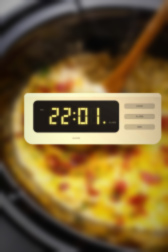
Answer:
22h01
